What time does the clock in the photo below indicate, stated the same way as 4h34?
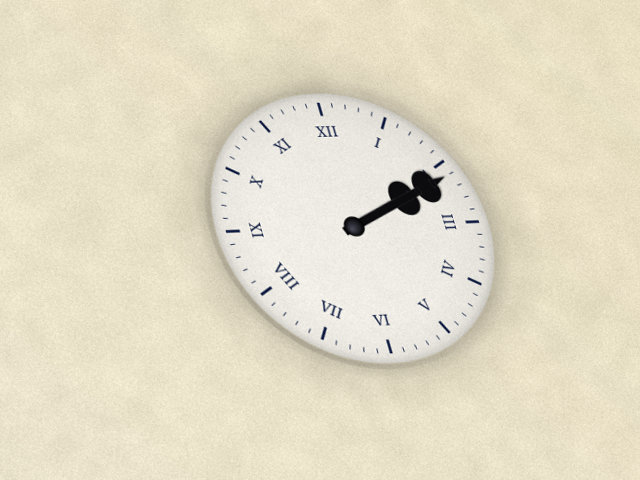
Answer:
2h11
